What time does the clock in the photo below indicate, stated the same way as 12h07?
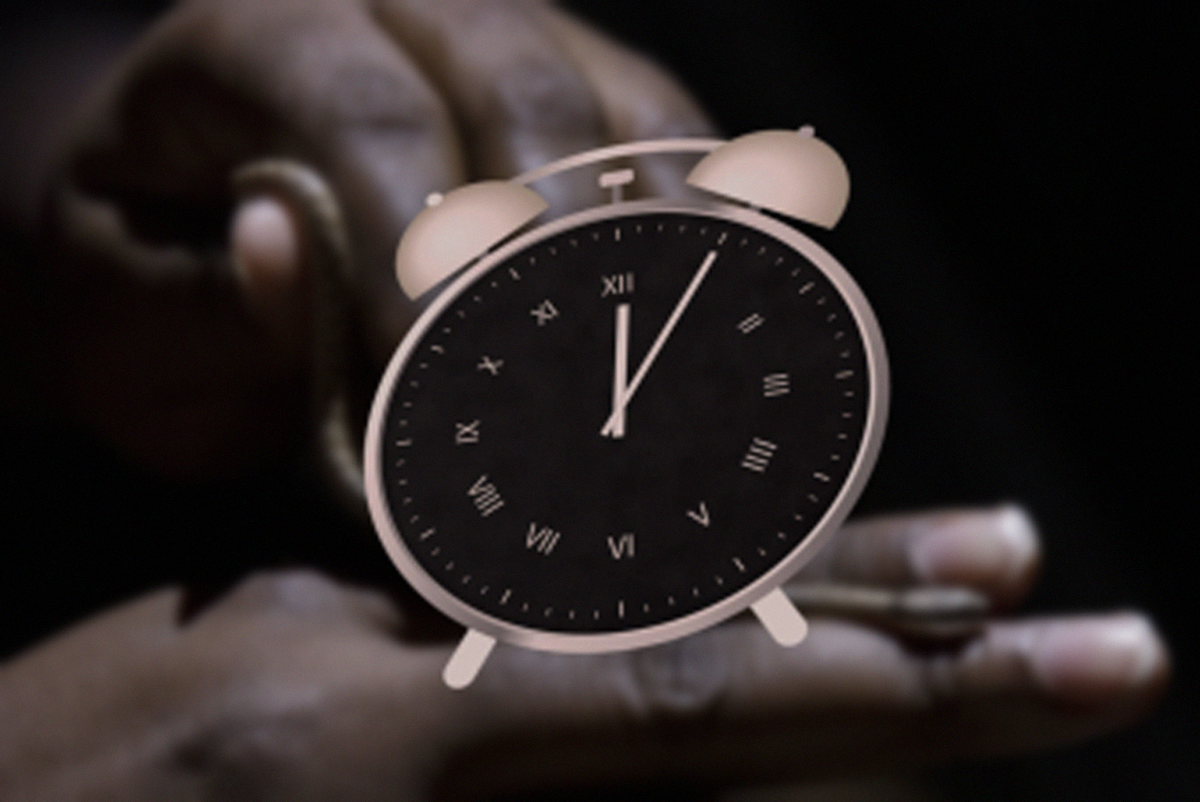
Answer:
12h05
